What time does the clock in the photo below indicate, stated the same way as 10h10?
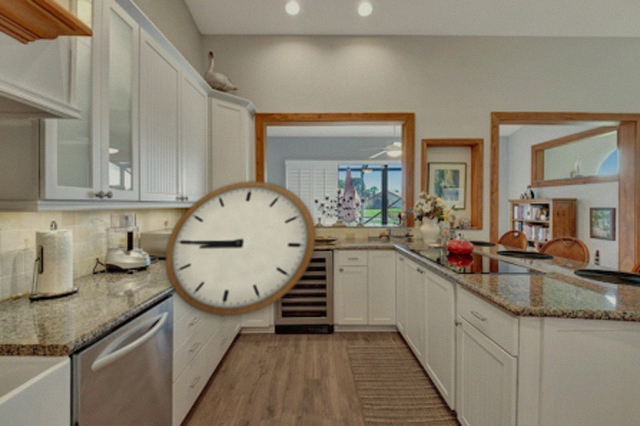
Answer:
8h45
